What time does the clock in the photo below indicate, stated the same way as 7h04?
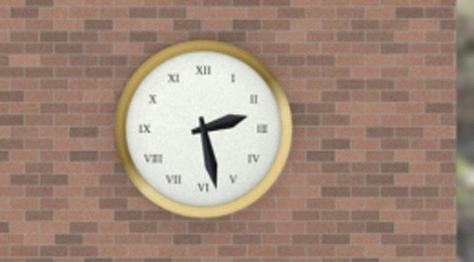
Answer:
2h28
